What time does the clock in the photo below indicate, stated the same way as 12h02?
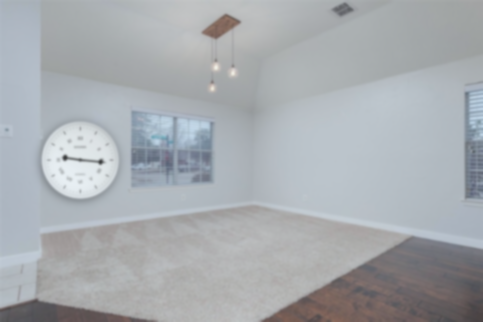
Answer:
9h16
